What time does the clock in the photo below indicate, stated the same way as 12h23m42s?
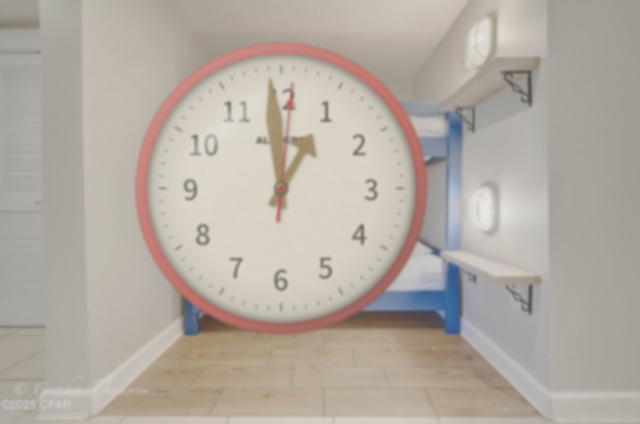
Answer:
12h59m01s
